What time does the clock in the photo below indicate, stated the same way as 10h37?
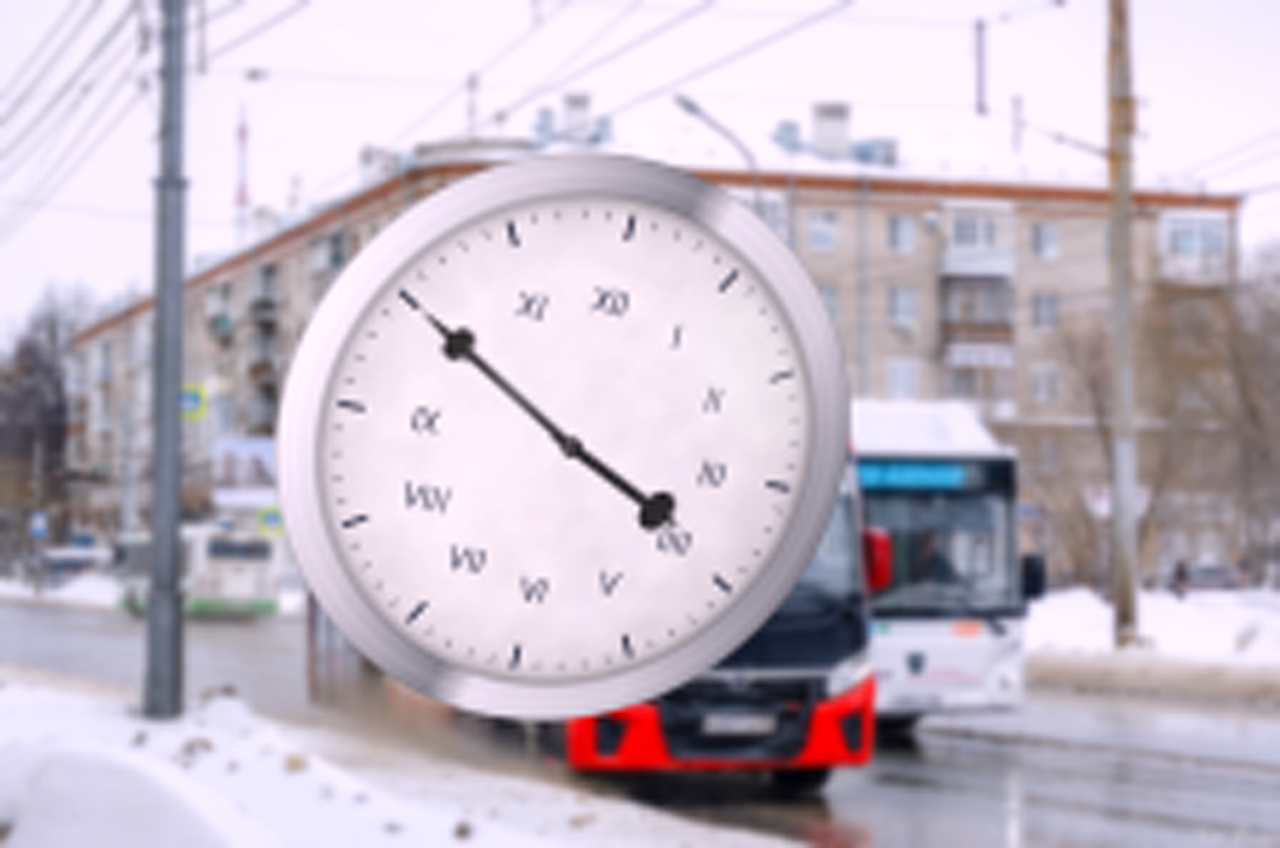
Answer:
3h50
